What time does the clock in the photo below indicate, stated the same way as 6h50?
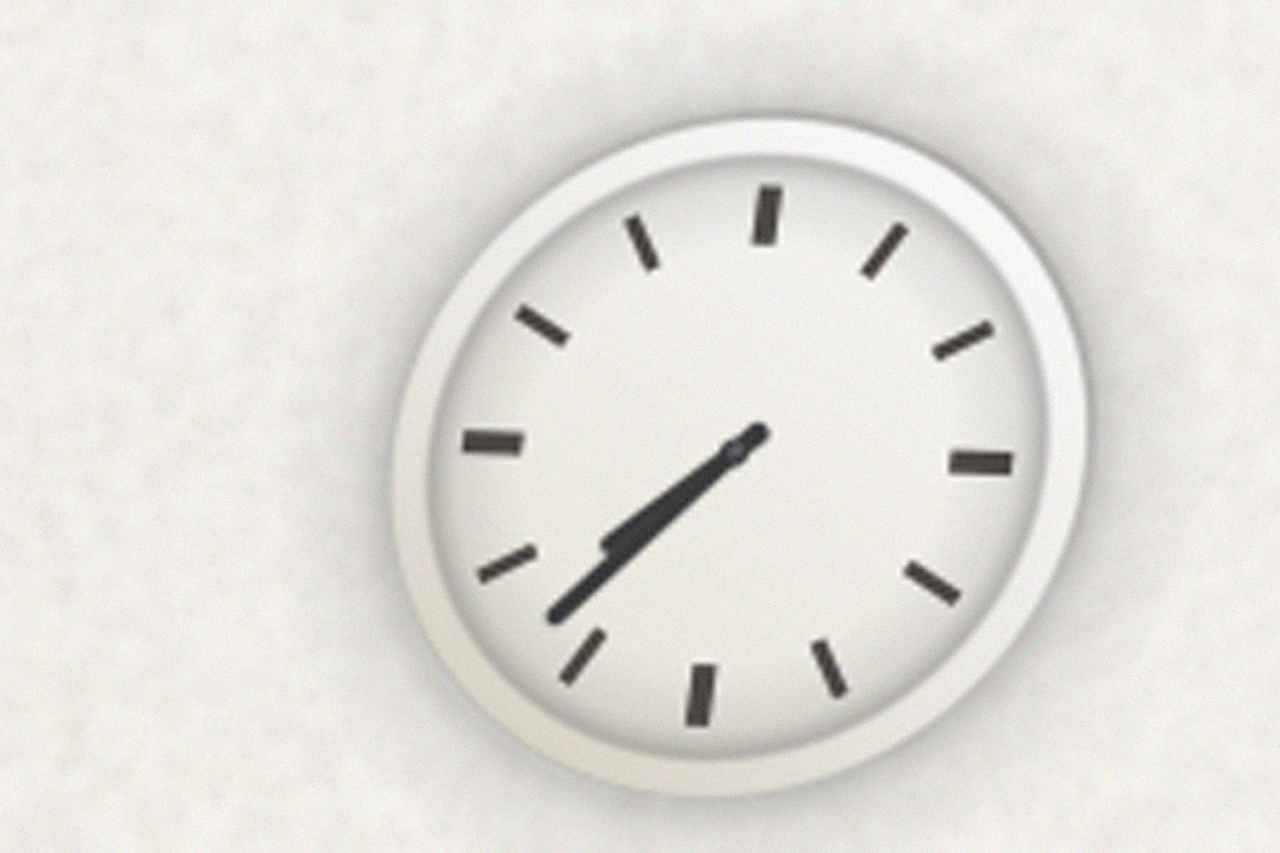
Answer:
7h37
